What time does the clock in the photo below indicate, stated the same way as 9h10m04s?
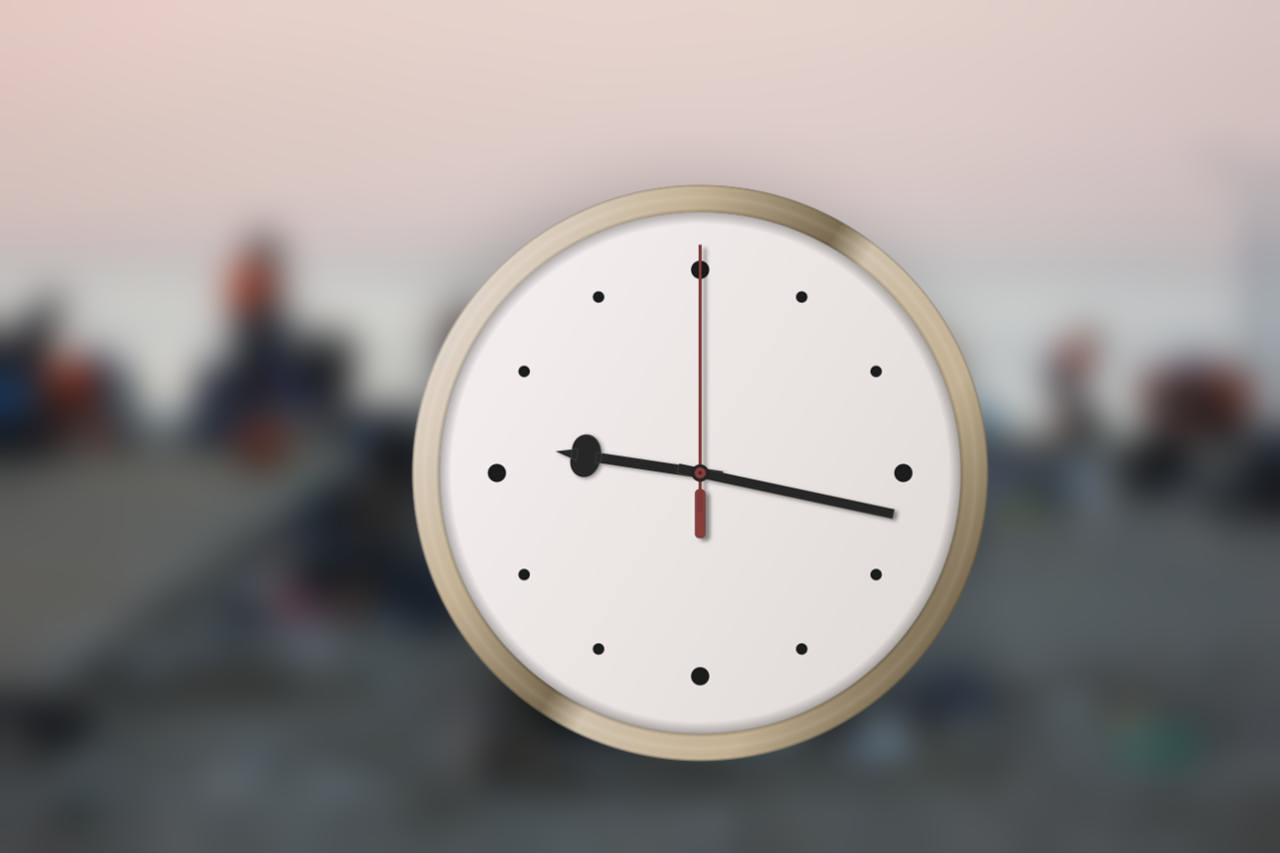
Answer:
9h17m00s
